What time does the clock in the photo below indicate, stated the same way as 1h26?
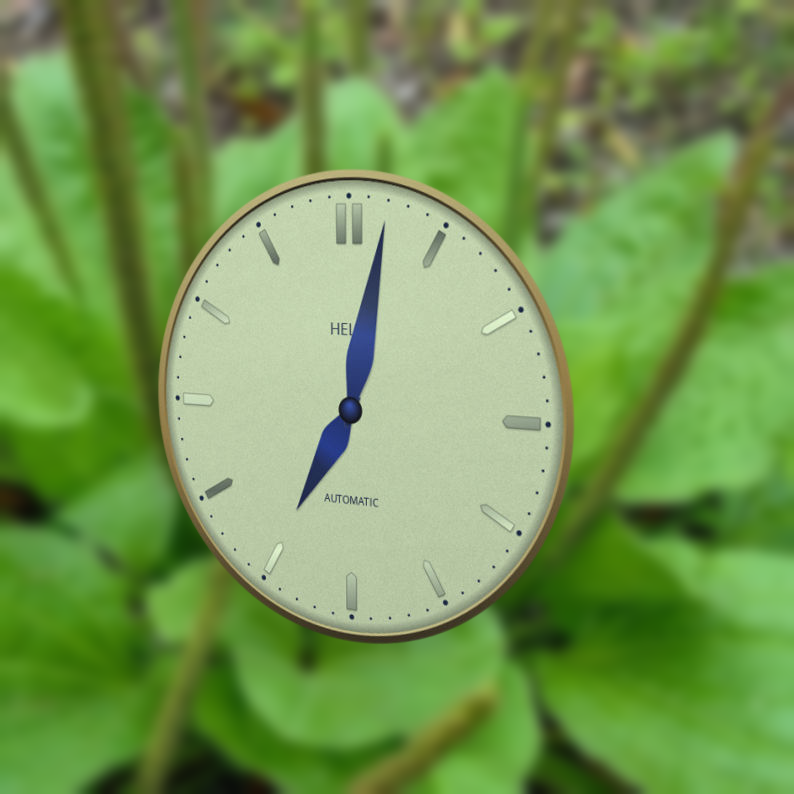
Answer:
7h02
